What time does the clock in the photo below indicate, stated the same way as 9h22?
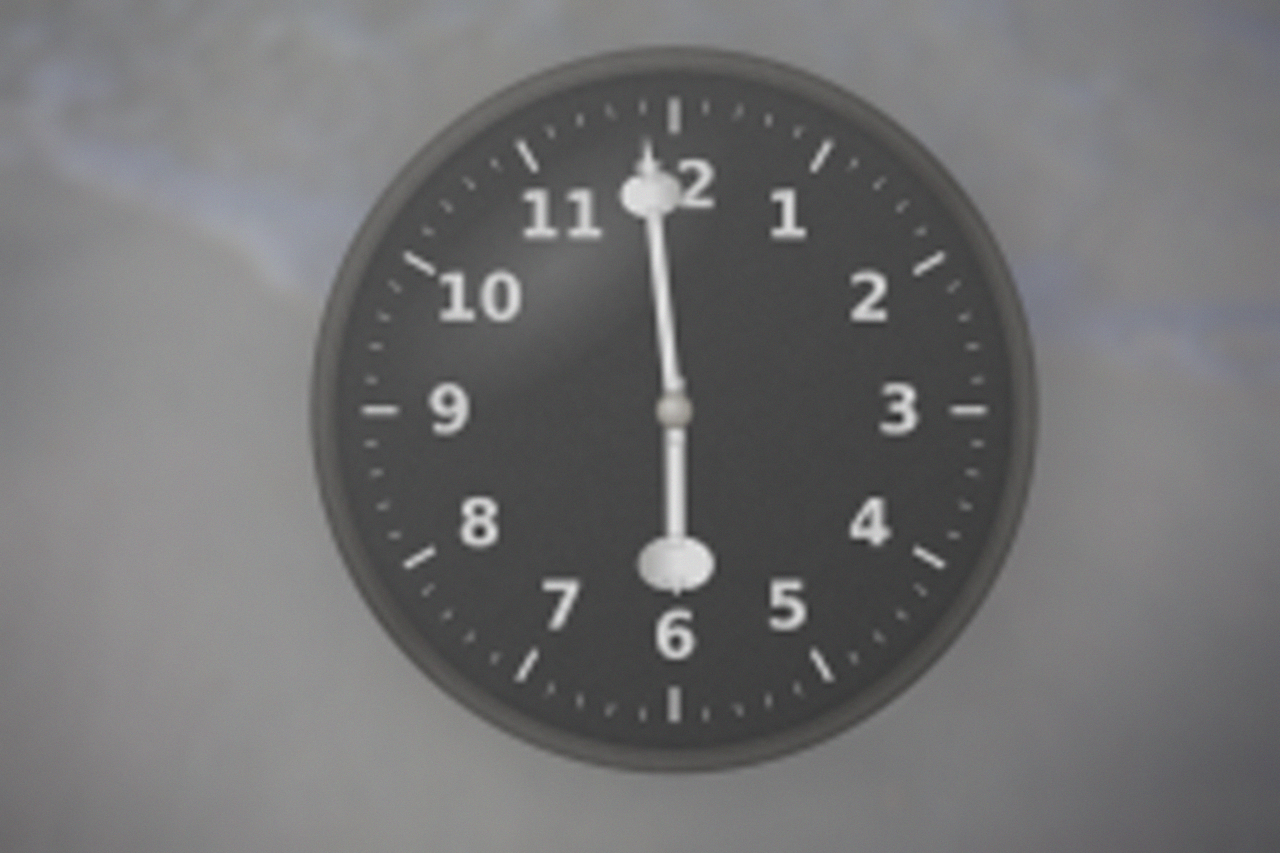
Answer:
5h59
